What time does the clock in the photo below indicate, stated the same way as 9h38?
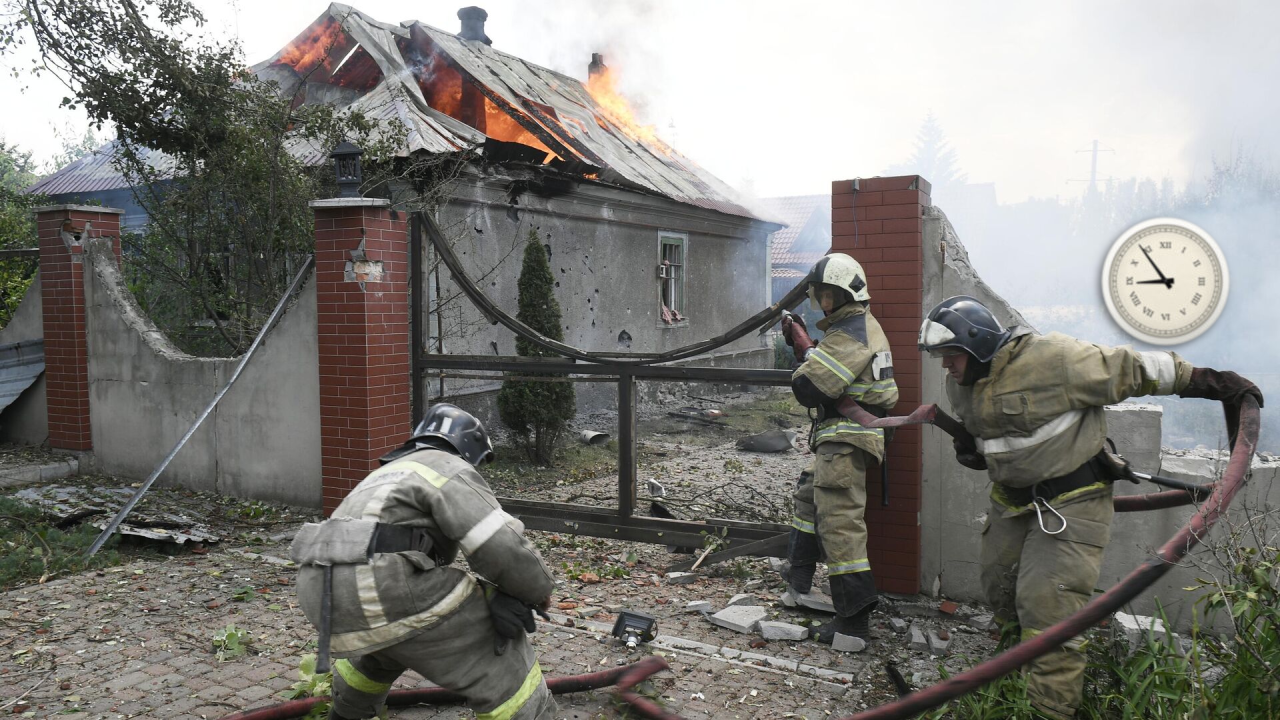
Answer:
8h54
